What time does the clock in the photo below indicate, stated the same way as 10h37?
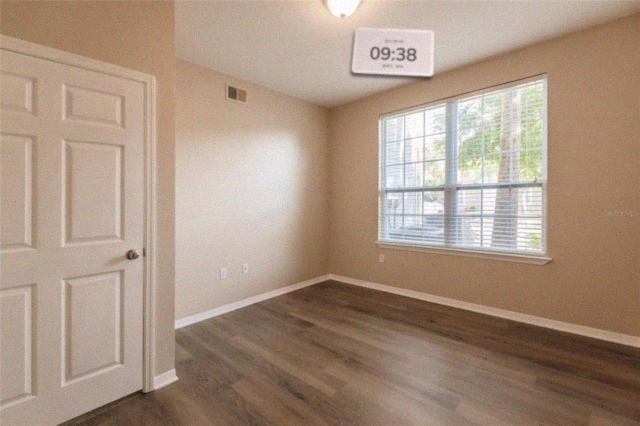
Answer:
9h38
